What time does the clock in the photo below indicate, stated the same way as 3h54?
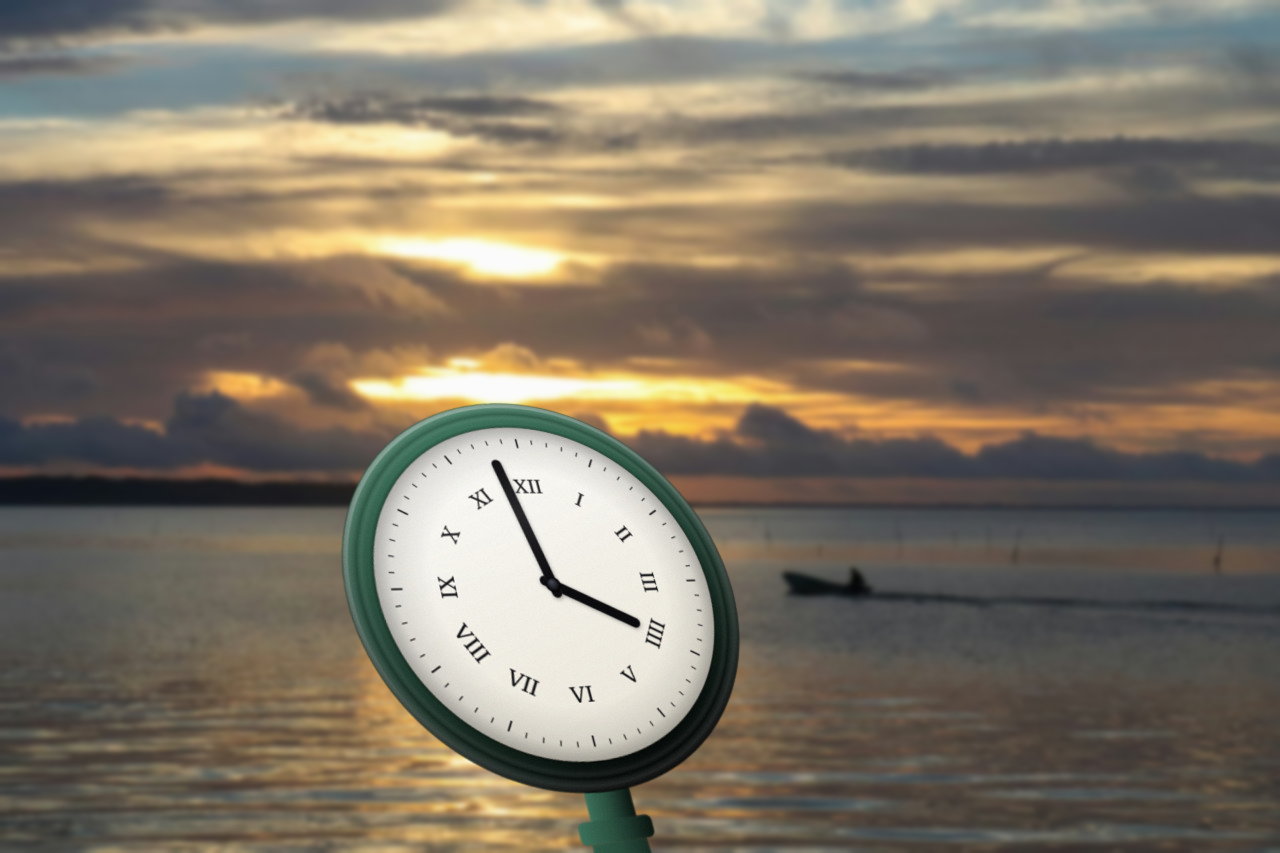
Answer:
3h58
